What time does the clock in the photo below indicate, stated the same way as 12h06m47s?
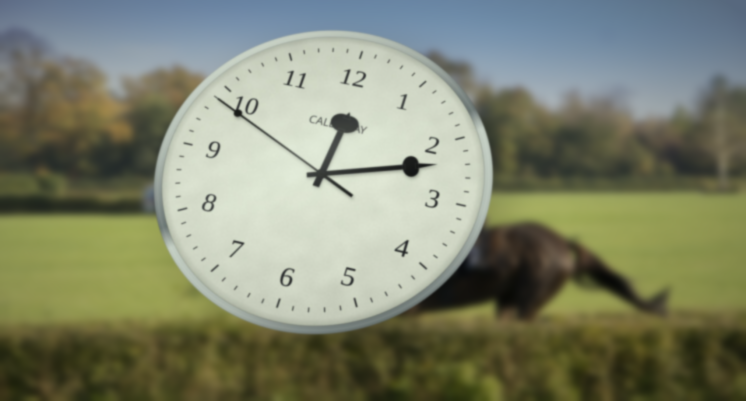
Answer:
12h11m49s
